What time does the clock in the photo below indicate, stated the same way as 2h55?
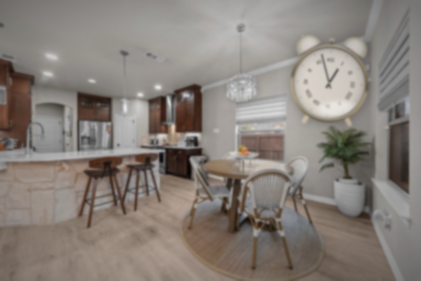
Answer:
12h57
